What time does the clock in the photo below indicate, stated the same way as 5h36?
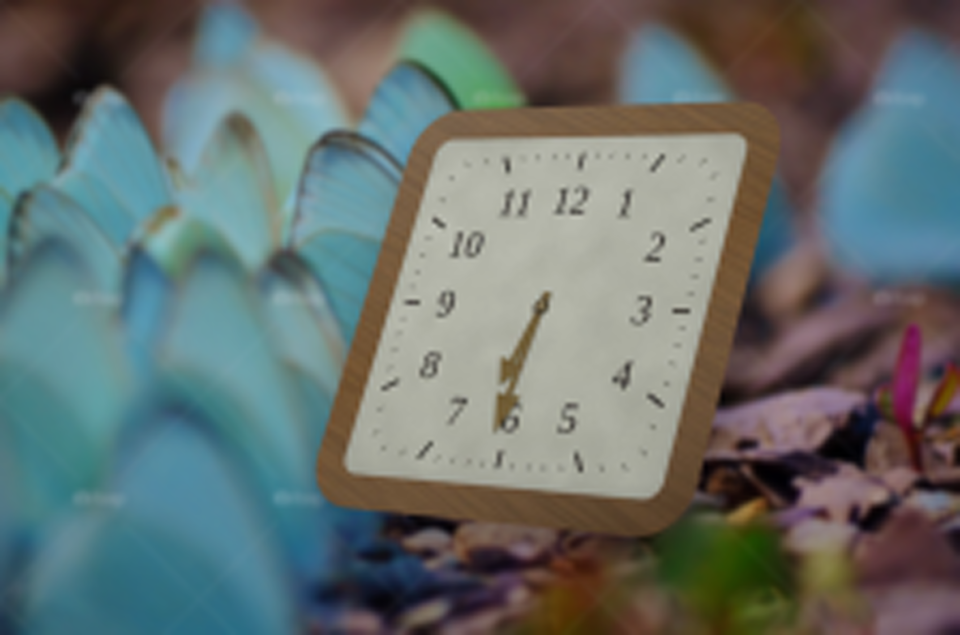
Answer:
6h31
